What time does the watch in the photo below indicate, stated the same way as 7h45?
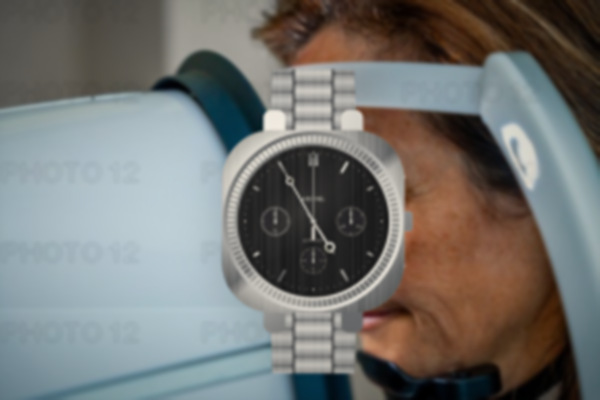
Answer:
4h55
